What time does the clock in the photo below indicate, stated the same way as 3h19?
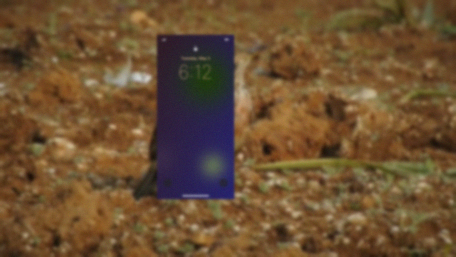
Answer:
6h12
